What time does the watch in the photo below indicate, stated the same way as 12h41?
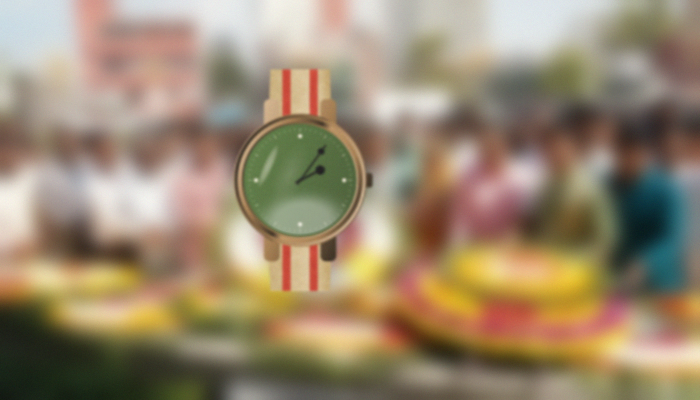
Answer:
2h06
